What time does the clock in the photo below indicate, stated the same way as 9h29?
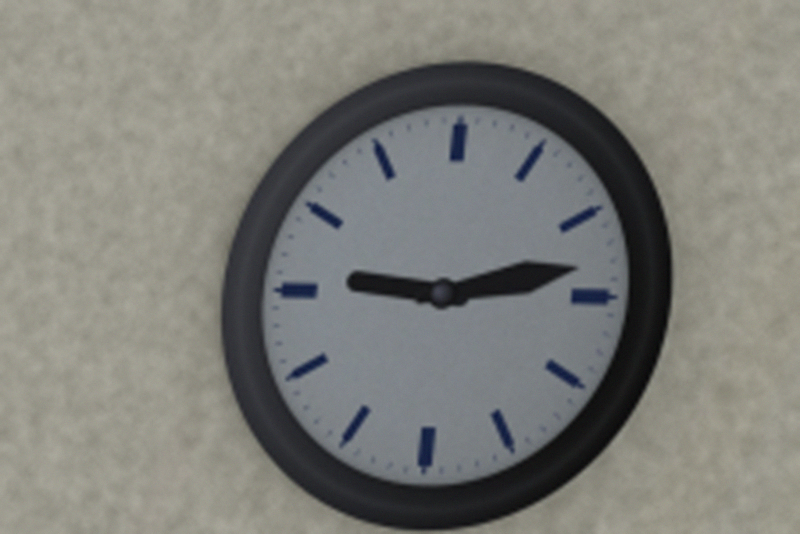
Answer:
9h13
